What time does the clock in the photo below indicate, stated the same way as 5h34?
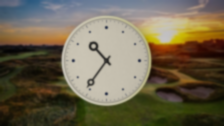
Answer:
10h36
